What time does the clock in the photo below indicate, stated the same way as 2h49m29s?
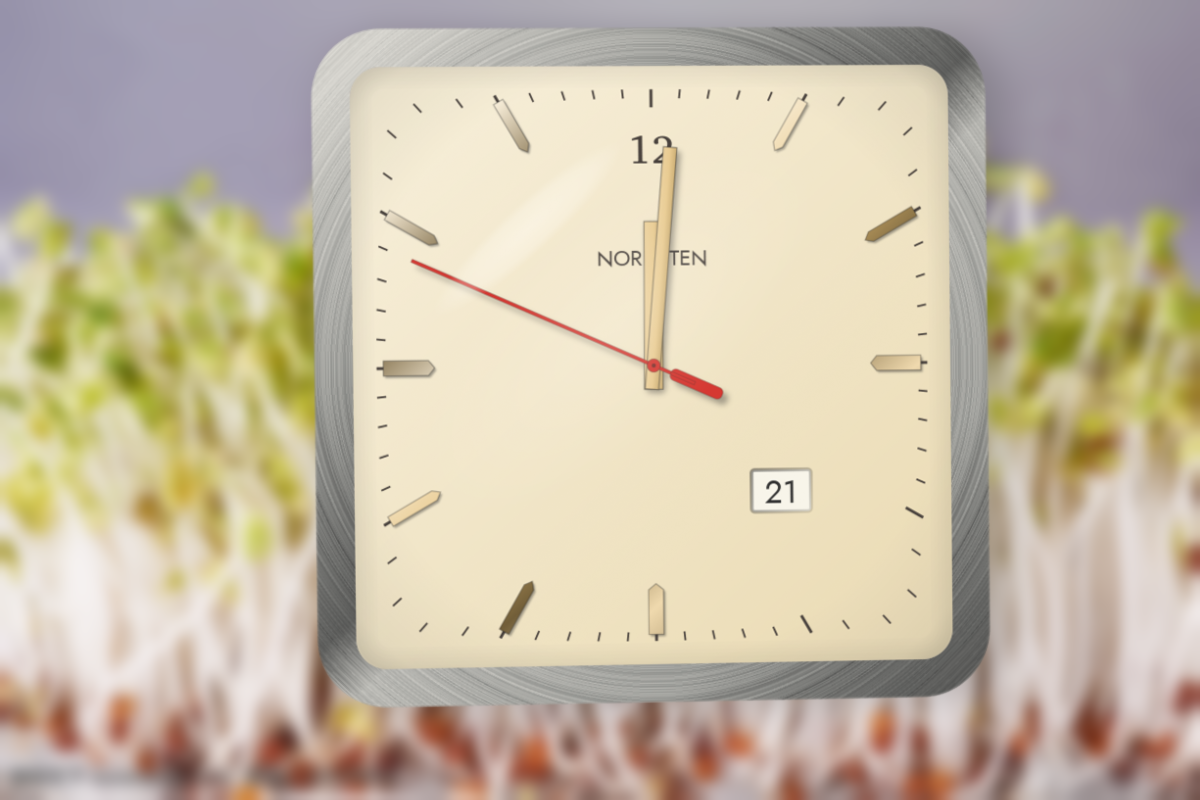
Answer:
12h00m49s
